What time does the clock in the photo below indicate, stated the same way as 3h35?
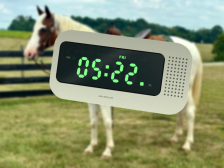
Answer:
5h22
